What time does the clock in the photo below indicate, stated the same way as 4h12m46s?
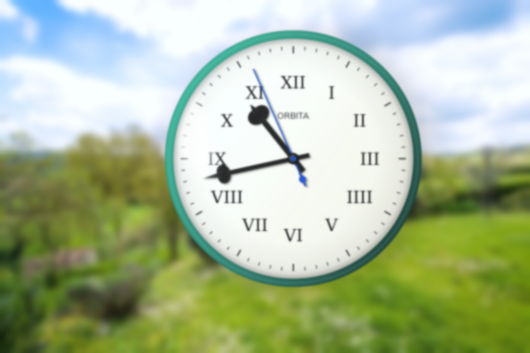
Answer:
10h42m56s
